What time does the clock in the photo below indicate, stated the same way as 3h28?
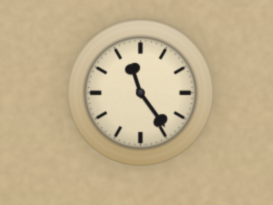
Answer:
11h24
